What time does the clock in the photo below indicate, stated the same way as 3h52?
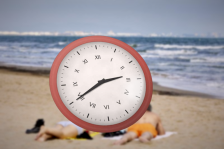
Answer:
2h40
